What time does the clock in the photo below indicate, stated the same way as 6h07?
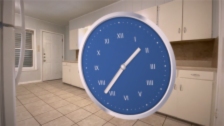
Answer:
1h37
